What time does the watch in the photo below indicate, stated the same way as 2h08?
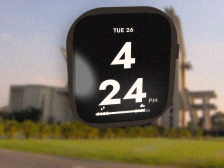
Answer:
4h24
